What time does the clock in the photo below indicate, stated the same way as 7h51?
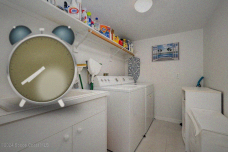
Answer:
7h39
